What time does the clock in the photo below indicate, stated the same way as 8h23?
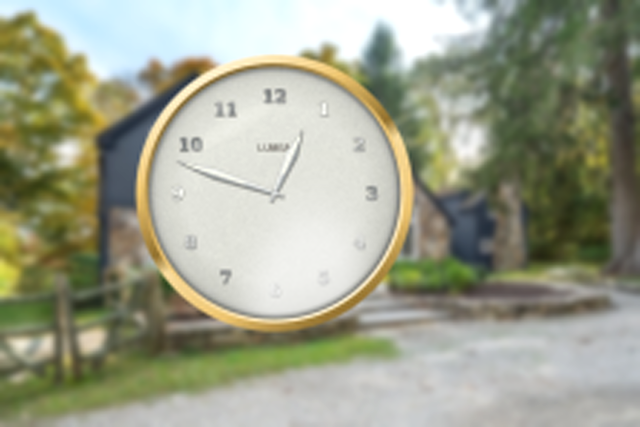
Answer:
12h48
